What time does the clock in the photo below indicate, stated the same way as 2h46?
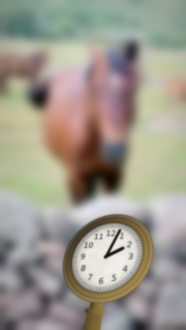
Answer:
2h03
